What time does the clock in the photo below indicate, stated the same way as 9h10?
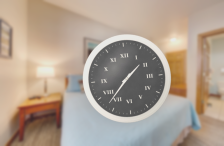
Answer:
1h37
